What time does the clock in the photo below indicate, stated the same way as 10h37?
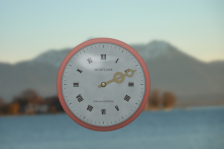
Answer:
2h11
